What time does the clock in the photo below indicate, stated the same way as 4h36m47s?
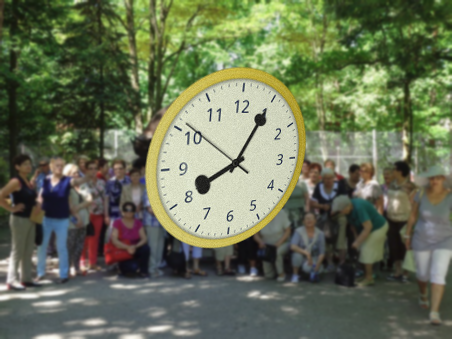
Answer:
8h04m51s
